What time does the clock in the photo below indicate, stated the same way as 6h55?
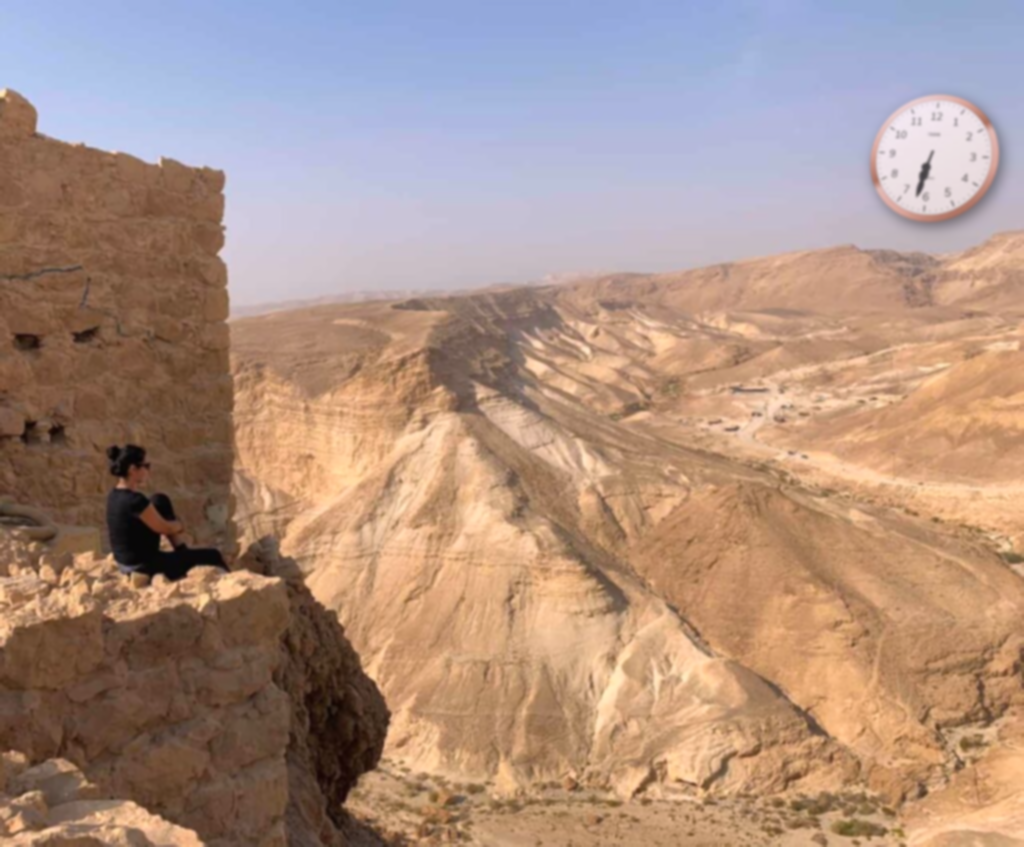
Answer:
6h32
